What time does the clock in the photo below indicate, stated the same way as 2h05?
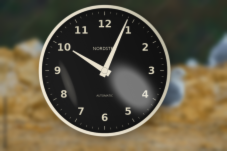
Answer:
10h04
